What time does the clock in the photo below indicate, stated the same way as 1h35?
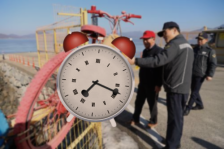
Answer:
7h18
